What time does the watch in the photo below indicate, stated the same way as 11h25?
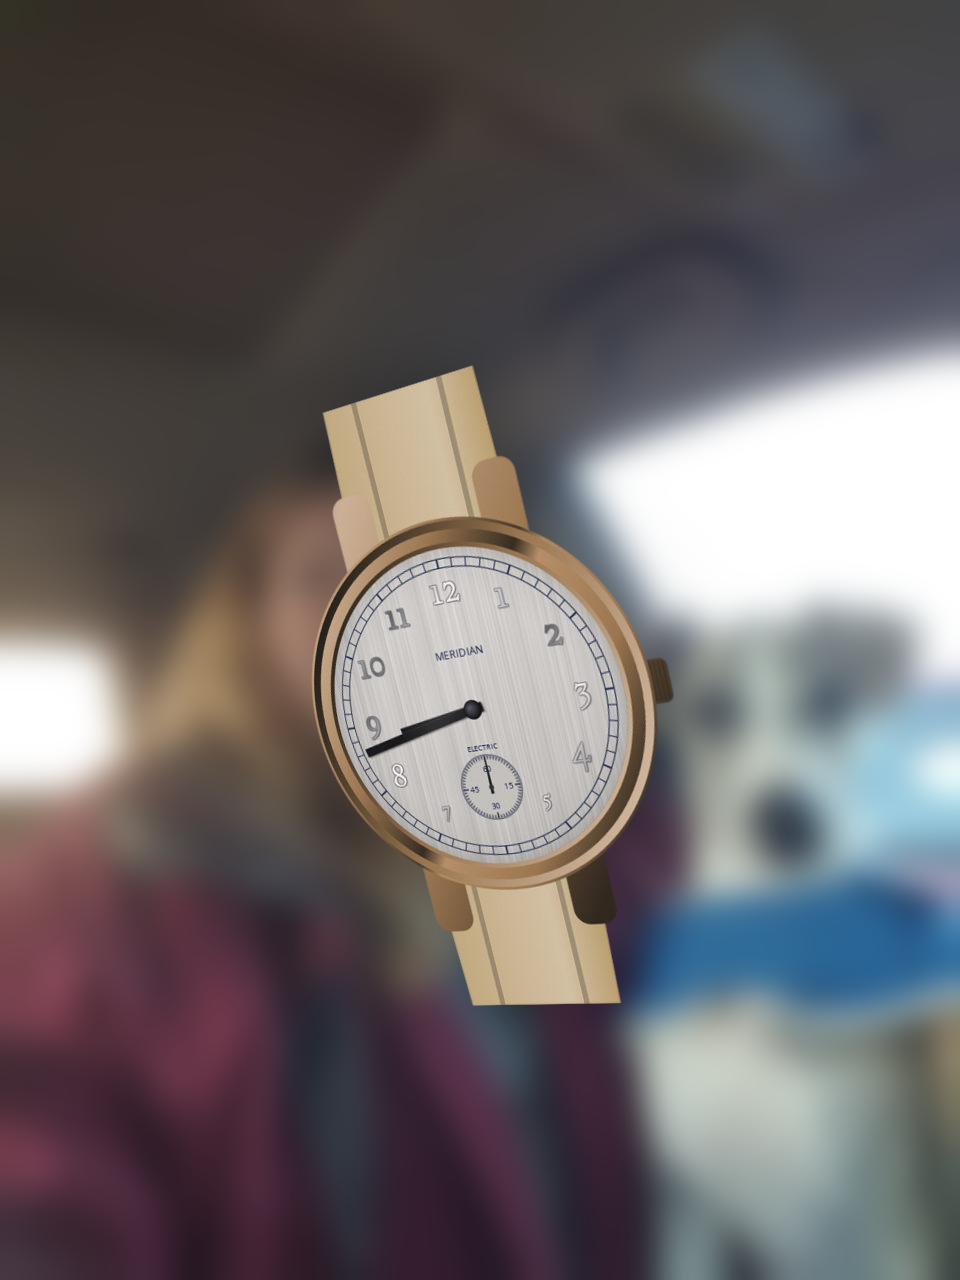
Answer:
8h43
